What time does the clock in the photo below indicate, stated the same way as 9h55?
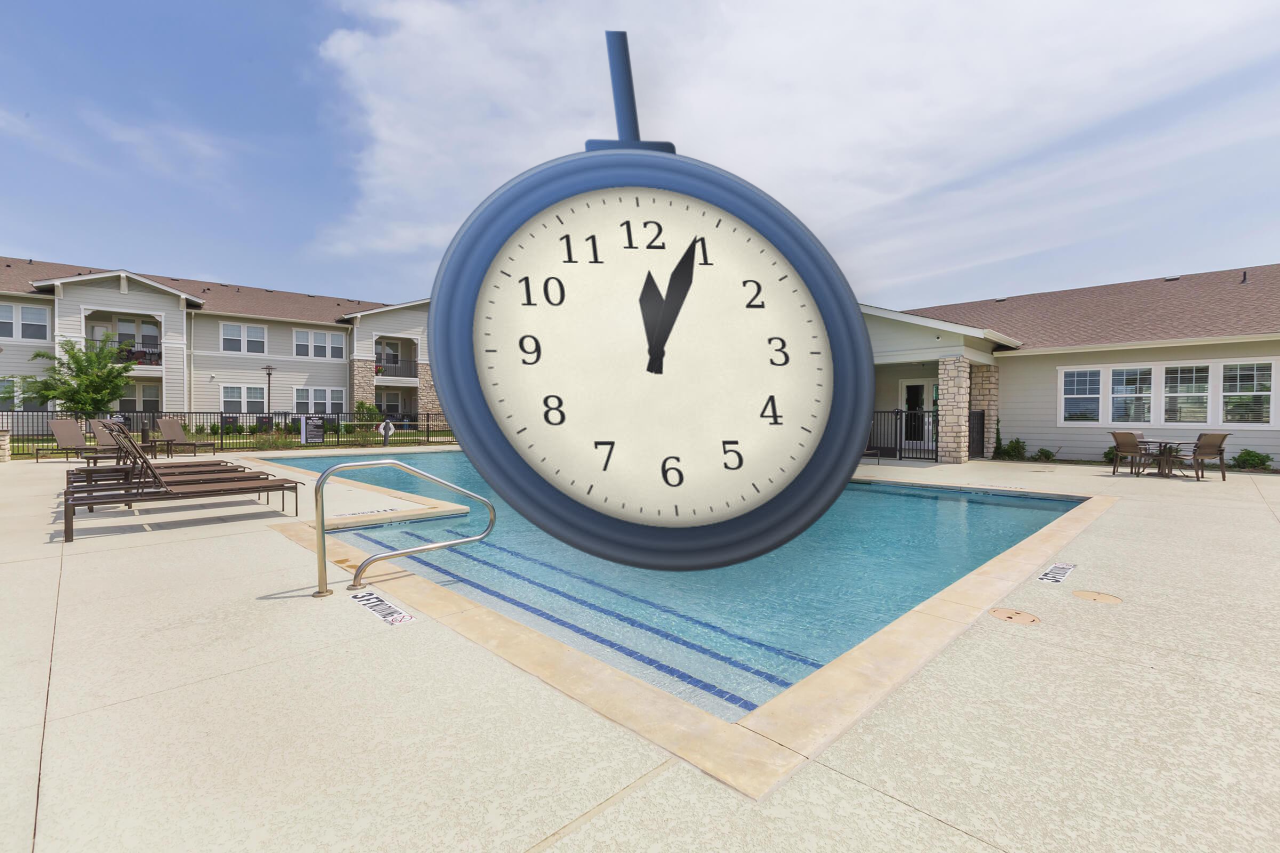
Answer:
12h04
